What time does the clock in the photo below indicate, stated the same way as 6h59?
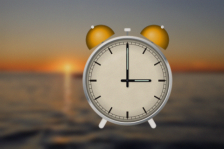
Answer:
3h00
